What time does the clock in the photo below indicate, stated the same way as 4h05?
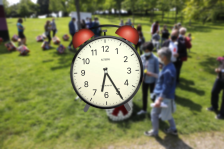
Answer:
6h25
